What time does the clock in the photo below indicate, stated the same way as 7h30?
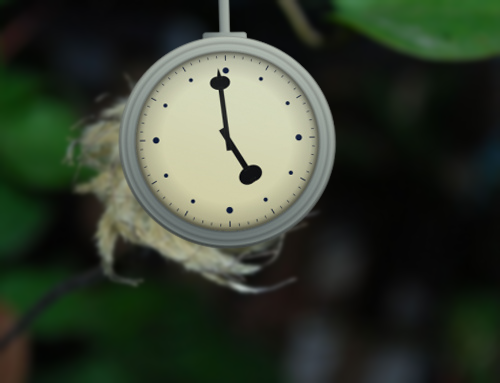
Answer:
4h59
